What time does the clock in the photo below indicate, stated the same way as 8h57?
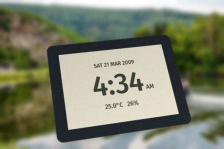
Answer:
4h34
